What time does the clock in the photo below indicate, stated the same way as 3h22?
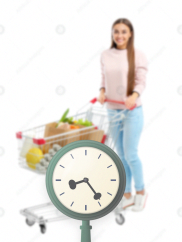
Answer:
8h24
